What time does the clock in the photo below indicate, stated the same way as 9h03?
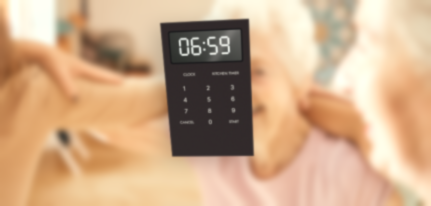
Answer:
6h59
